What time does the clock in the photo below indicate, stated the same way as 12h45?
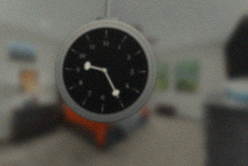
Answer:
9h25
